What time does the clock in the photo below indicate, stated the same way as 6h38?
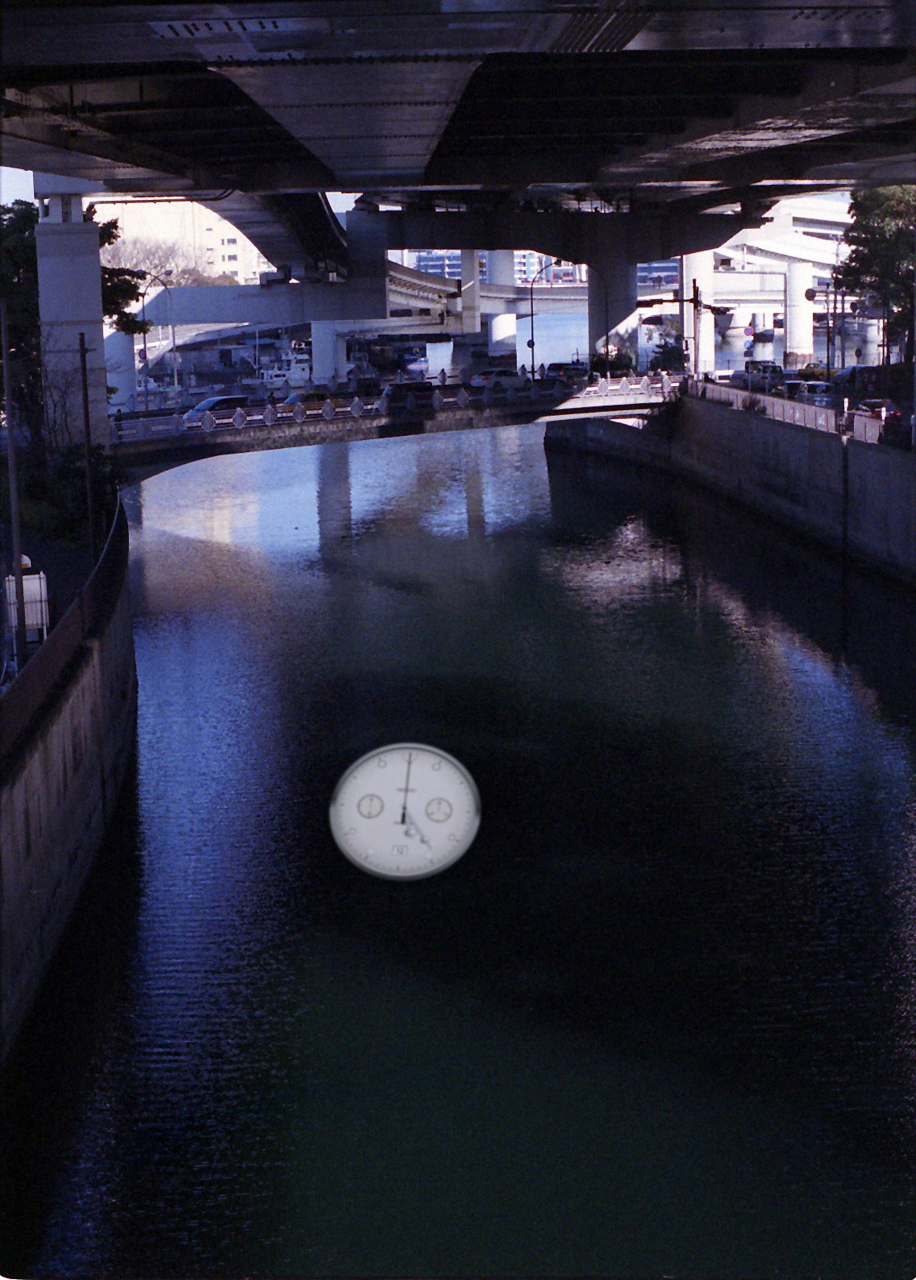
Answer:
5h24
